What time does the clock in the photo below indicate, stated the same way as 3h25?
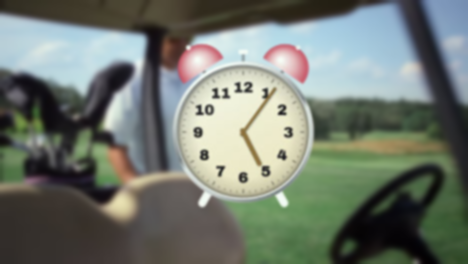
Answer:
5h06
